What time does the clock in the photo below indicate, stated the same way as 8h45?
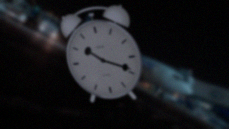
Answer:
10h19
